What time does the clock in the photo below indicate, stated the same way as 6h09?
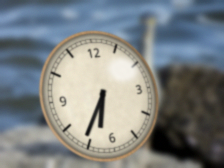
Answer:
6h36
